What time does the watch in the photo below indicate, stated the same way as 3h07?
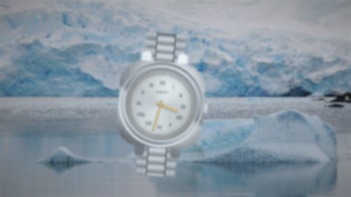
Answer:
3h32
